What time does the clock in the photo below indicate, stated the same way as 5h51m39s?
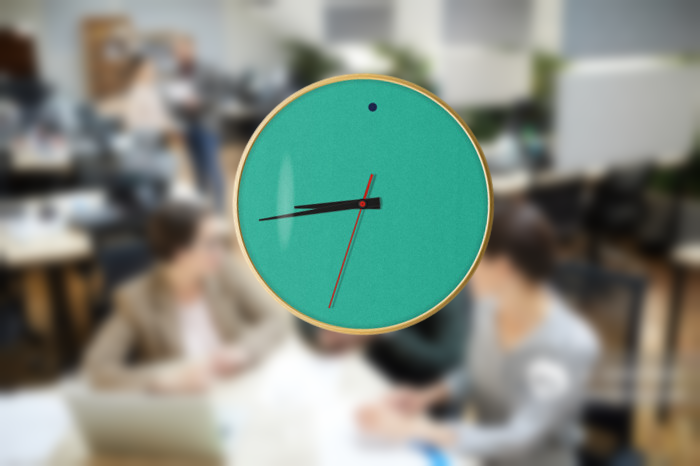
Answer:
8h42m32s
